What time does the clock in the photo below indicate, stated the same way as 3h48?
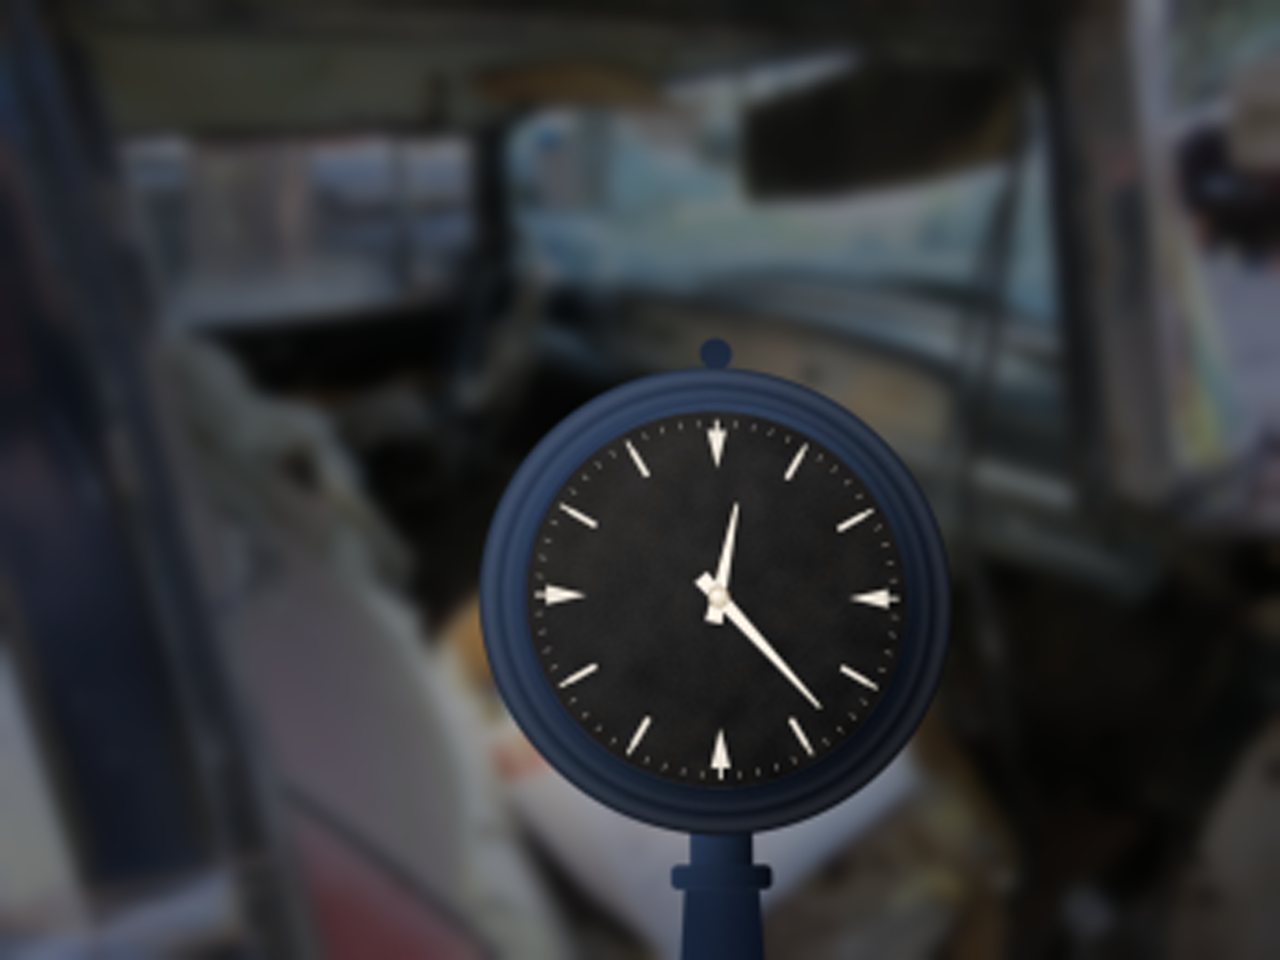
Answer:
12h23
